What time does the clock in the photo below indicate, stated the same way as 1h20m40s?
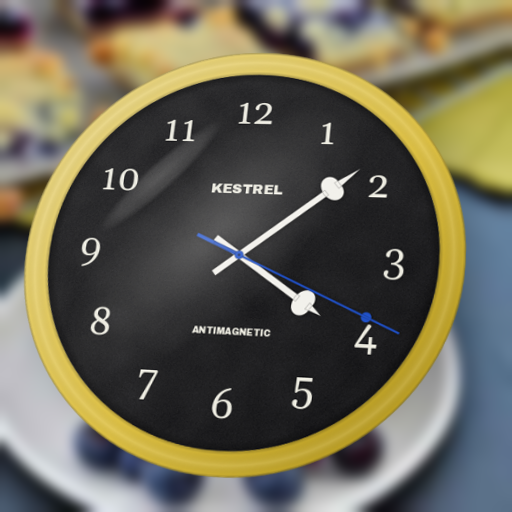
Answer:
4h08m19s
